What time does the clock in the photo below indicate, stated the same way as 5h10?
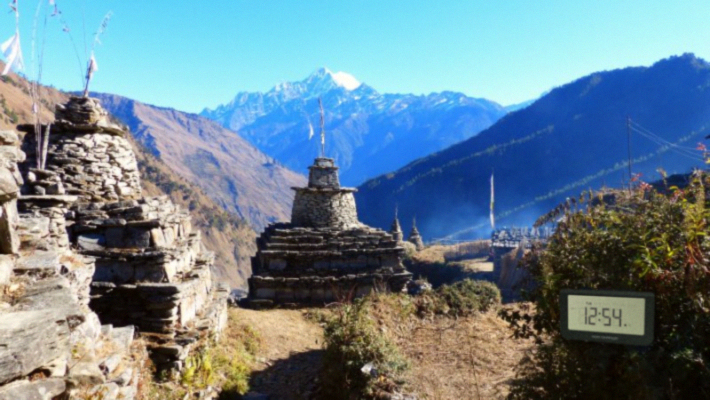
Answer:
12h54
